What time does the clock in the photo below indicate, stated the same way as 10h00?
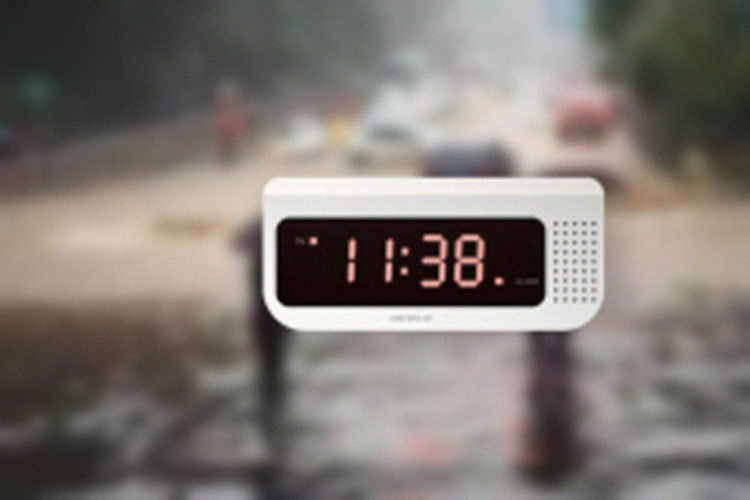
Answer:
11h38
